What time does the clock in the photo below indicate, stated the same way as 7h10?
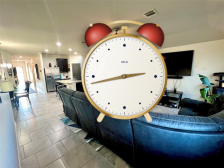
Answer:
2h43
